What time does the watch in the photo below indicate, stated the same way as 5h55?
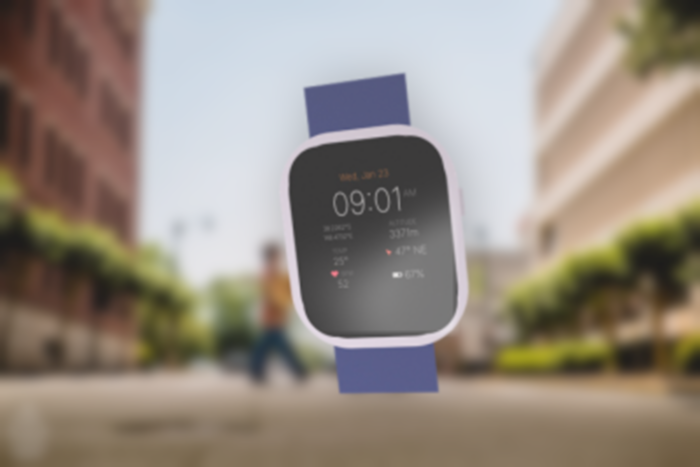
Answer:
9h01
